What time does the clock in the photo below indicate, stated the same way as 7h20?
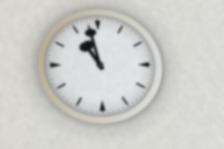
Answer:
10h58
